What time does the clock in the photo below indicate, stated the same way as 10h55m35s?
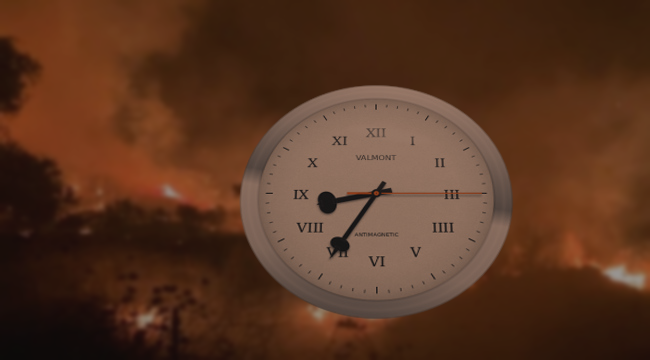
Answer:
8h35m15s
